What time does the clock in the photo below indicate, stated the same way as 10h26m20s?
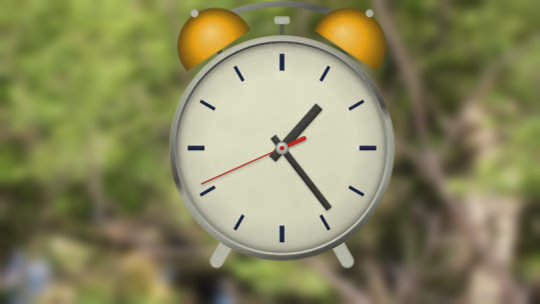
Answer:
1h23m41s
